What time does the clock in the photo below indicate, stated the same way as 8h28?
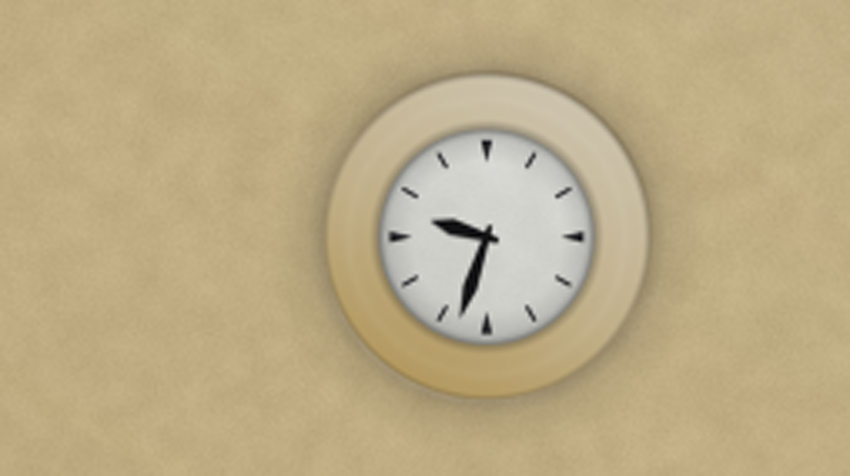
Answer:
9h33
